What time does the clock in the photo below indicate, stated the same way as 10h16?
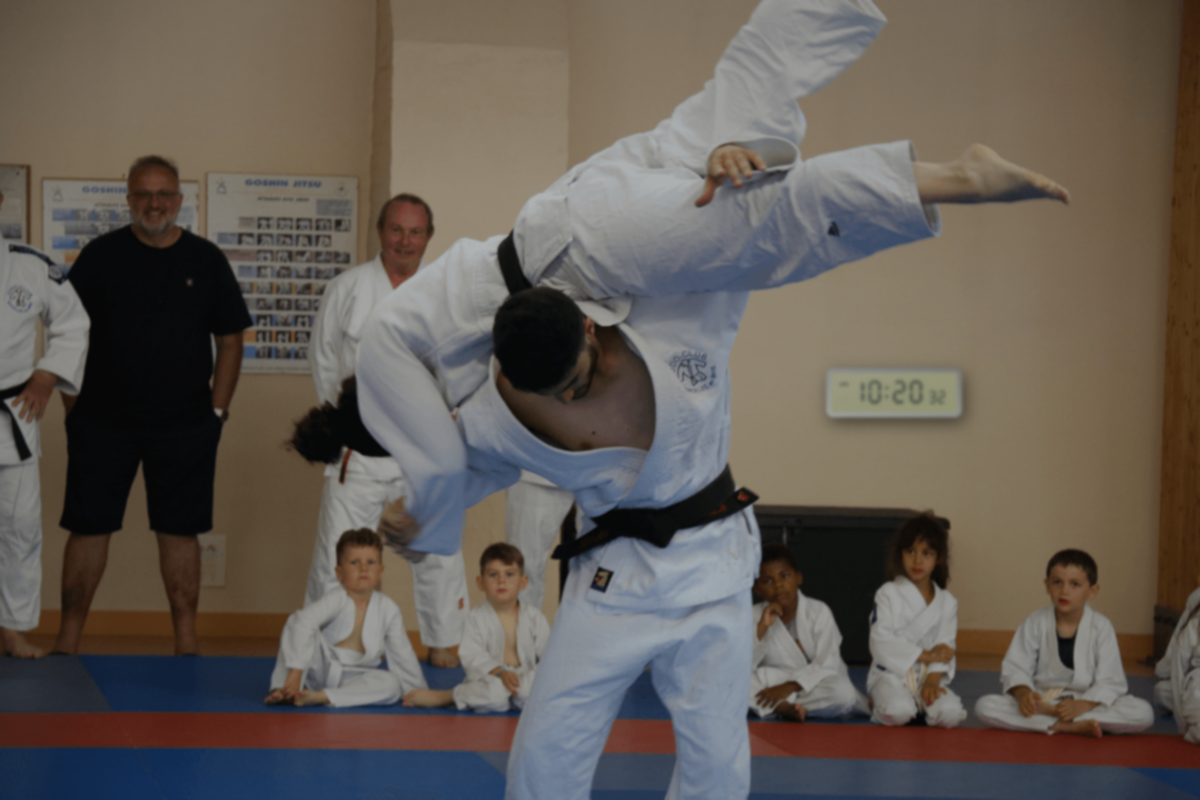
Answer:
10h20
